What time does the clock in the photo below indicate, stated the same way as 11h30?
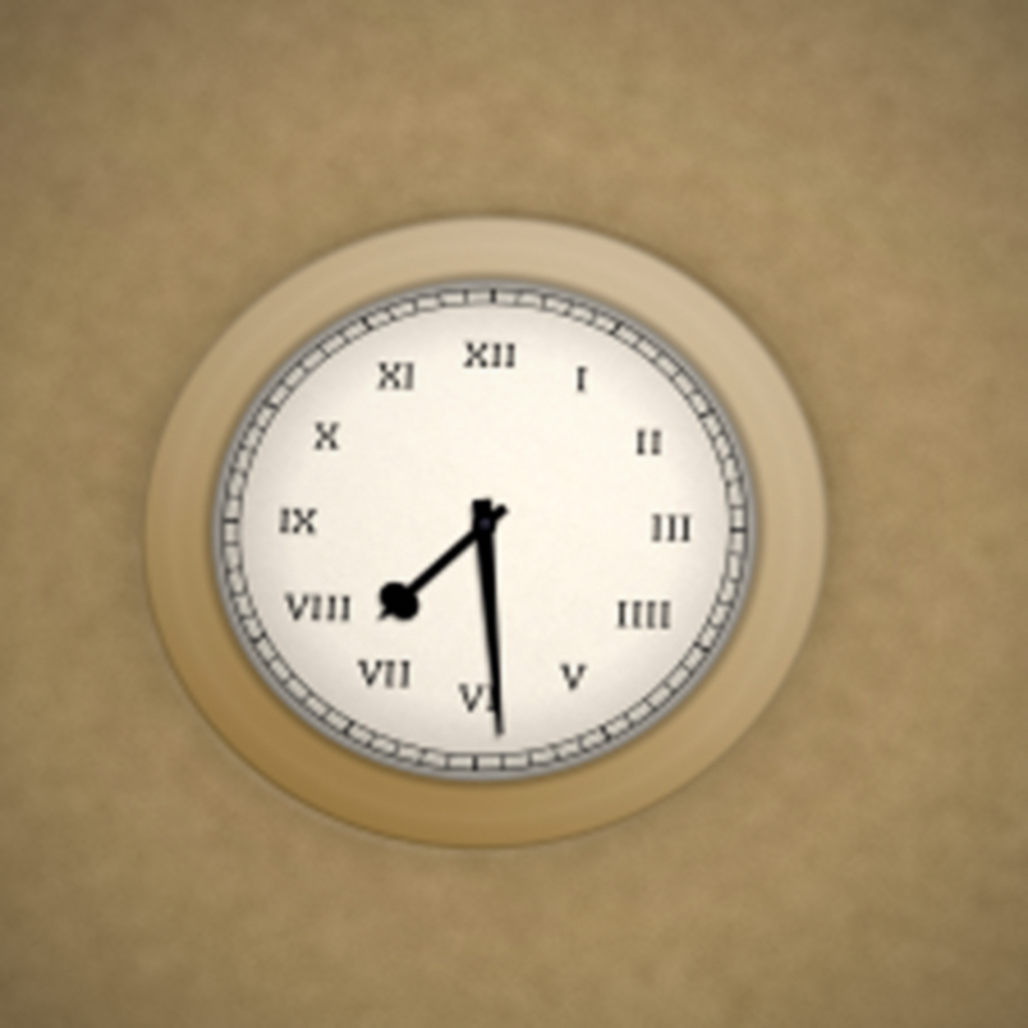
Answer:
7h29
